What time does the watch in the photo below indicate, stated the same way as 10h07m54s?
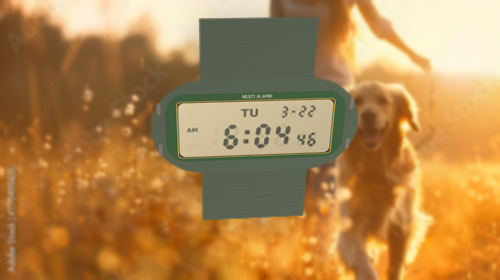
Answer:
6h04m46s
